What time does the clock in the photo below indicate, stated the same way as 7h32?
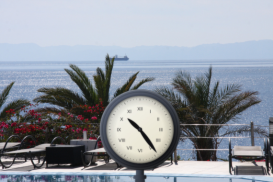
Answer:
10h24
